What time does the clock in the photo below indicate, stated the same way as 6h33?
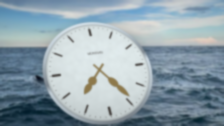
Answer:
7h24
